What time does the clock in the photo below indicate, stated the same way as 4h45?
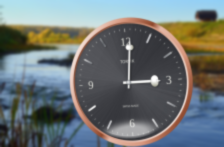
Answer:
3h01
